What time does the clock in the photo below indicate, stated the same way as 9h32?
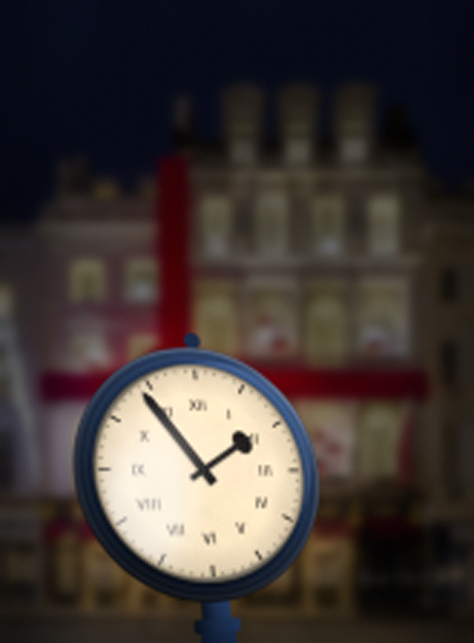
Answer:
1h54
